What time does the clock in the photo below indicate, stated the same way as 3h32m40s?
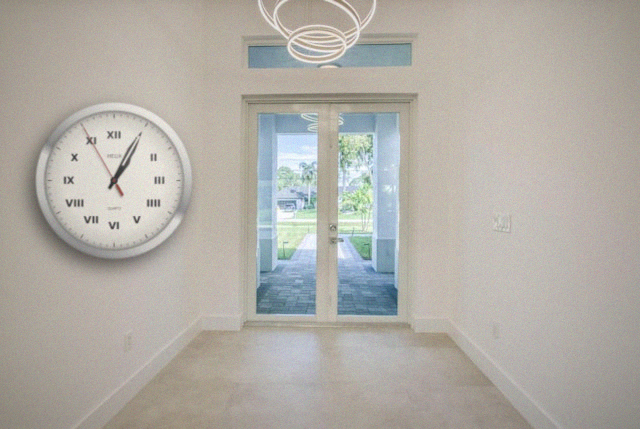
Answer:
1h04m55s
